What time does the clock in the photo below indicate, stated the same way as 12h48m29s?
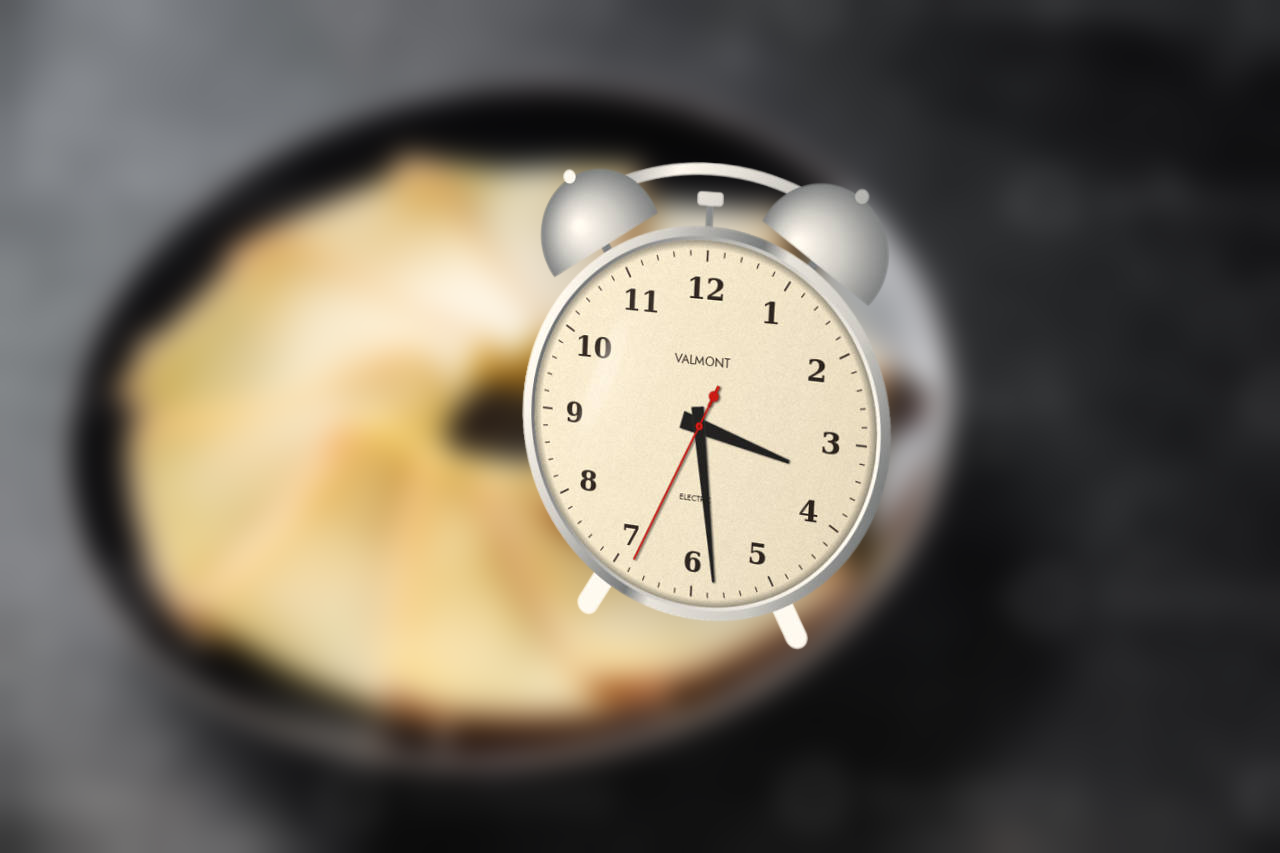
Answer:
3h28m34s
